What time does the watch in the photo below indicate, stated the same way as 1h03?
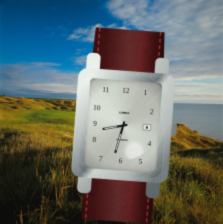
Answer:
8h32
